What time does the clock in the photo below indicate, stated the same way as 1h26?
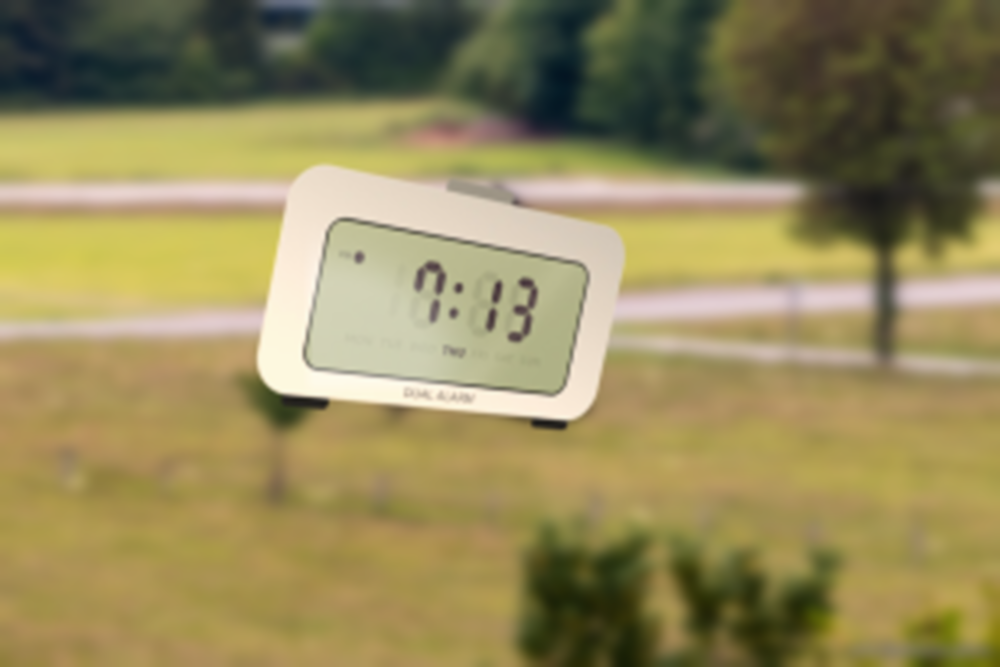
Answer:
7h13
